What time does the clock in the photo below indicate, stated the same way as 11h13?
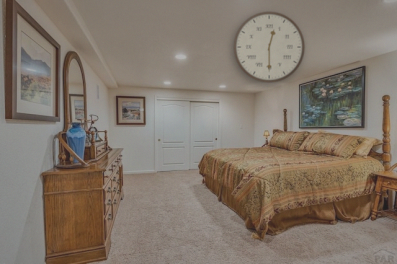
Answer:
12h30
